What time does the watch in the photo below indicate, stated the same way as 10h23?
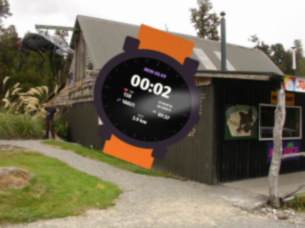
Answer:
0h02
